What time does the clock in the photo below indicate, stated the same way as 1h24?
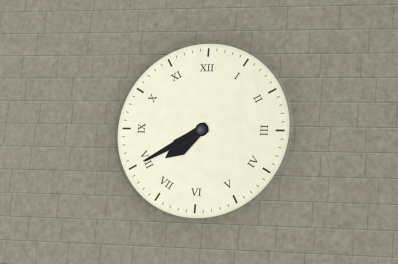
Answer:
7h40
